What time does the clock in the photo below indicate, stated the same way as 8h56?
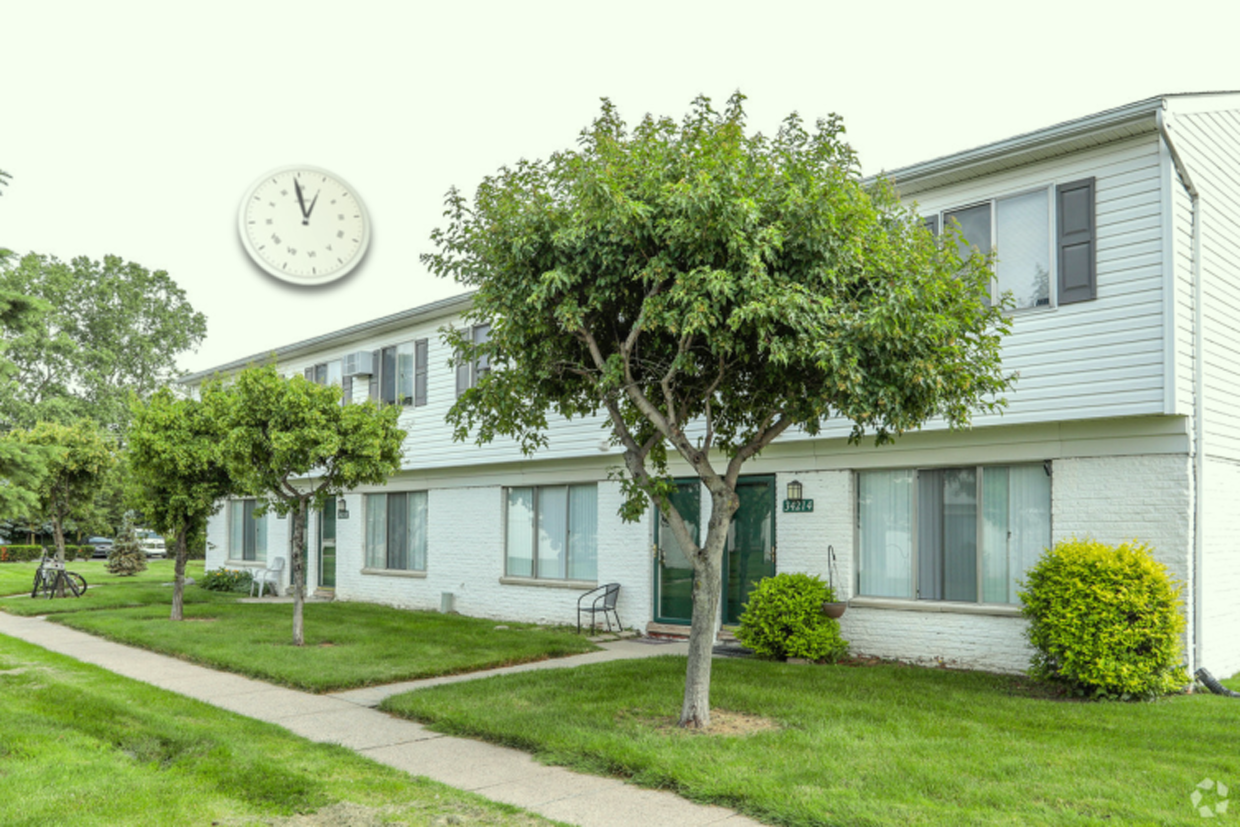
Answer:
12h59
